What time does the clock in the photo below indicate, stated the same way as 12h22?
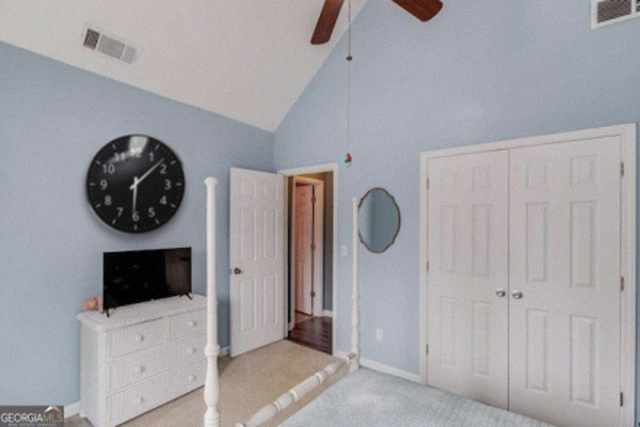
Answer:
6h08
